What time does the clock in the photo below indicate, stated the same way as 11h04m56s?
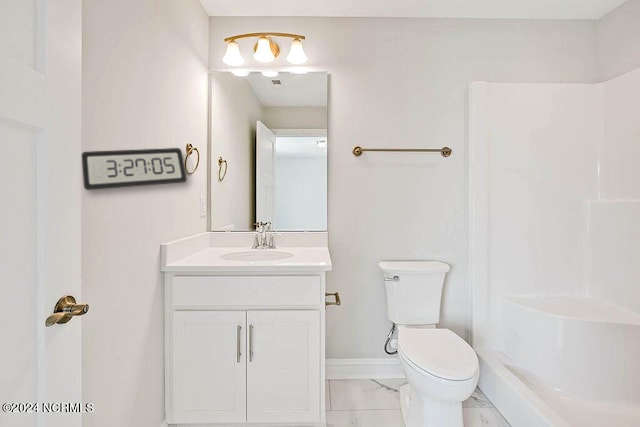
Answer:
3h27m05s
